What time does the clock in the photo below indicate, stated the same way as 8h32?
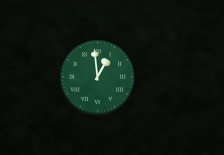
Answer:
12h59
